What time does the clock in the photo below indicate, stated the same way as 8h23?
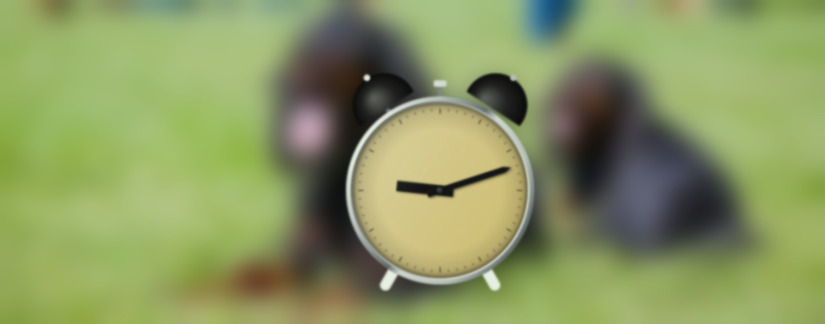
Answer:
9h12
